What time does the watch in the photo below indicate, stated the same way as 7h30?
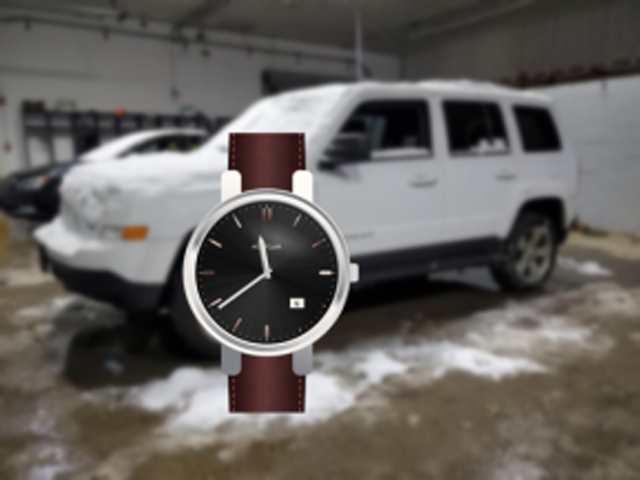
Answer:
11h39
